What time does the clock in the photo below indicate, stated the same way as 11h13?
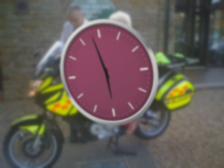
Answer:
5h58
